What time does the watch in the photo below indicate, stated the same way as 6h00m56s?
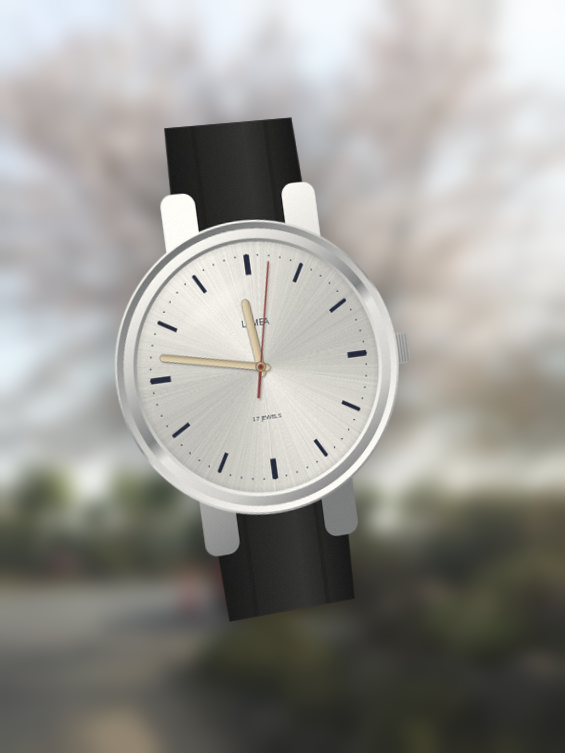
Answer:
11h47m02s
